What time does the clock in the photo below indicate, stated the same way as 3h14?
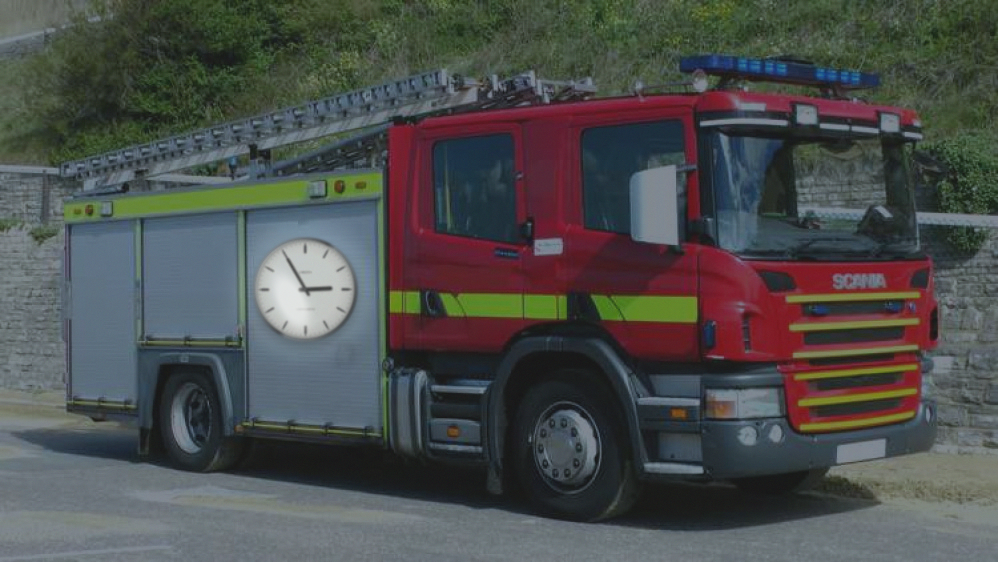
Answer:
2h55
